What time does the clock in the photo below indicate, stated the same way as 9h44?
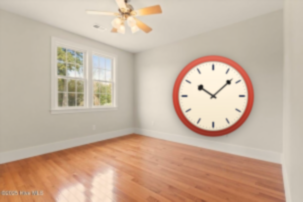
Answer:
10h08
